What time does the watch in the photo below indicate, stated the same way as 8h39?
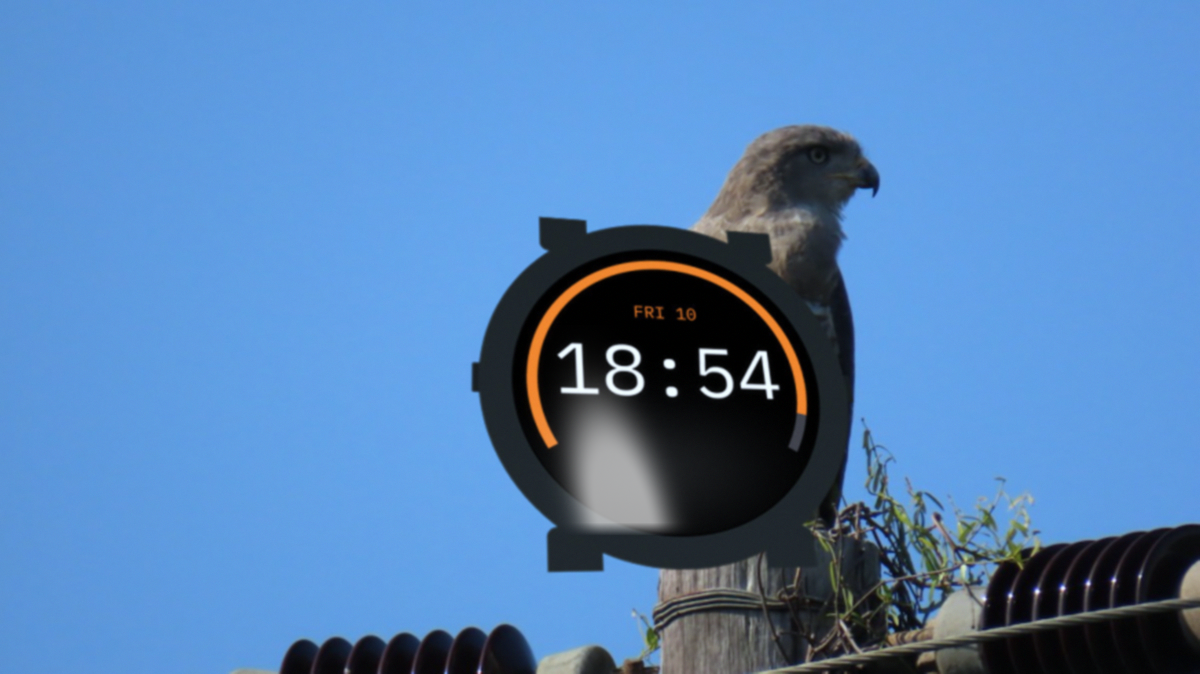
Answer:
18h54
